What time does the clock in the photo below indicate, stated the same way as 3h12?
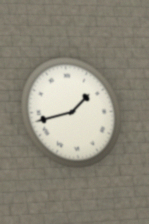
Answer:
1h43
